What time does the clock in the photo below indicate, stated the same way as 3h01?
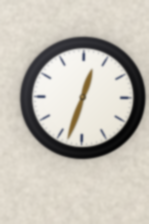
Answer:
12h33
